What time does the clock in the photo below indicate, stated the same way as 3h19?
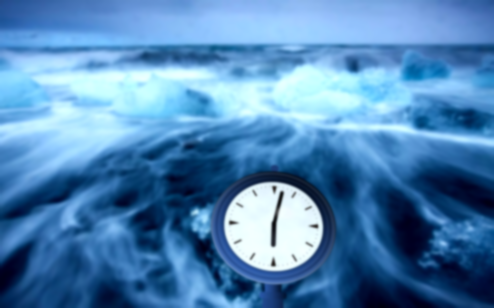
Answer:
6h02
